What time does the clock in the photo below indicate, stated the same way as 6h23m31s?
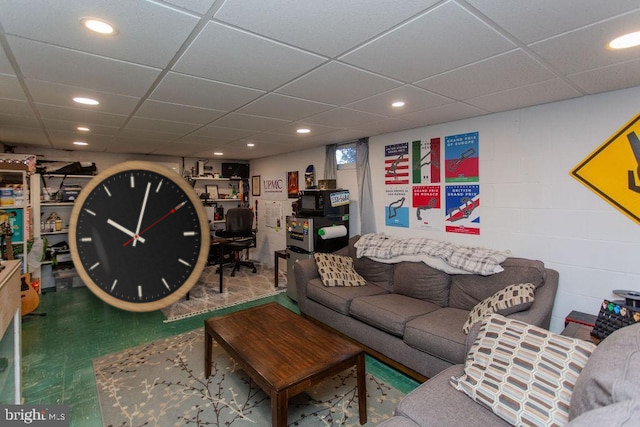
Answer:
10h03m10s
